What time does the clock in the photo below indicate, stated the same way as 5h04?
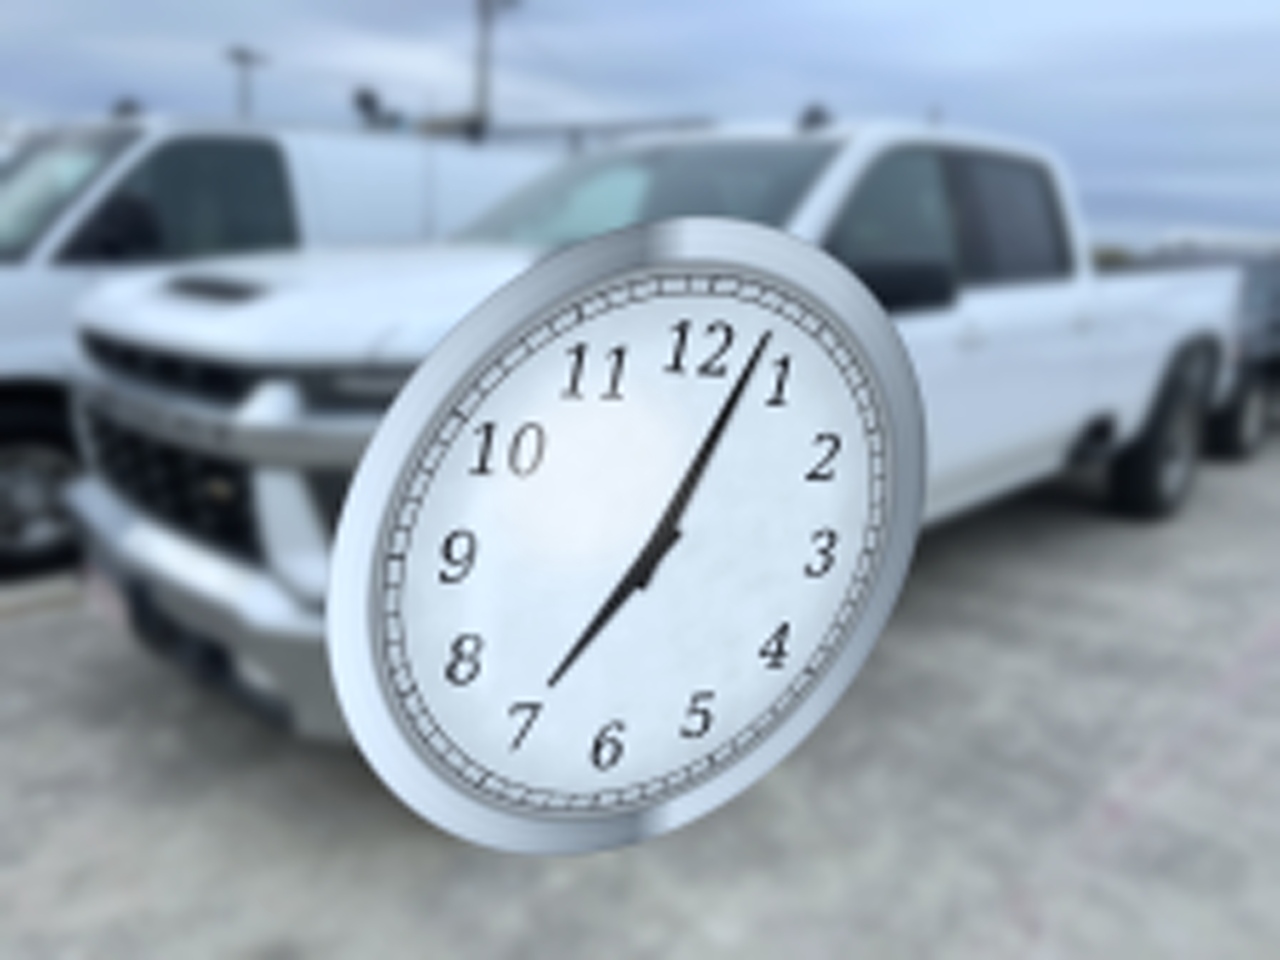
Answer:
7h03
